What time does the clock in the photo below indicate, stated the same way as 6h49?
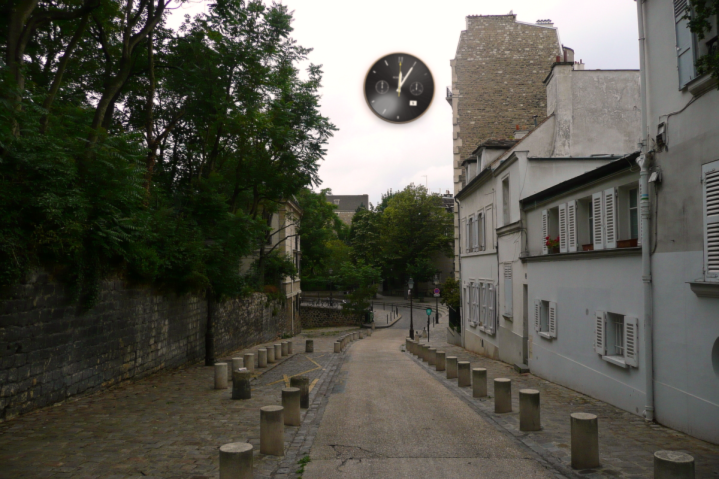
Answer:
12h05
